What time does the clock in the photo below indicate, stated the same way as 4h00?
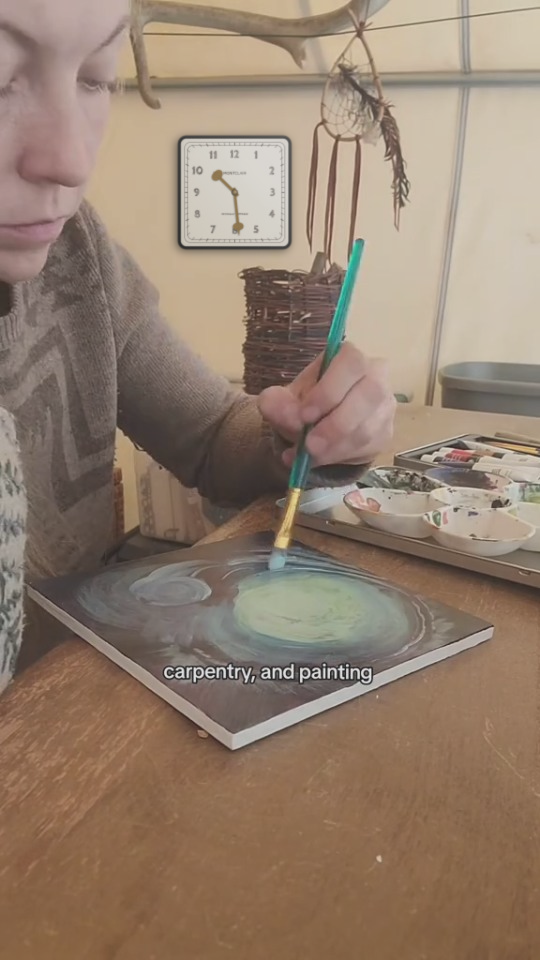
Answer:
10h29
